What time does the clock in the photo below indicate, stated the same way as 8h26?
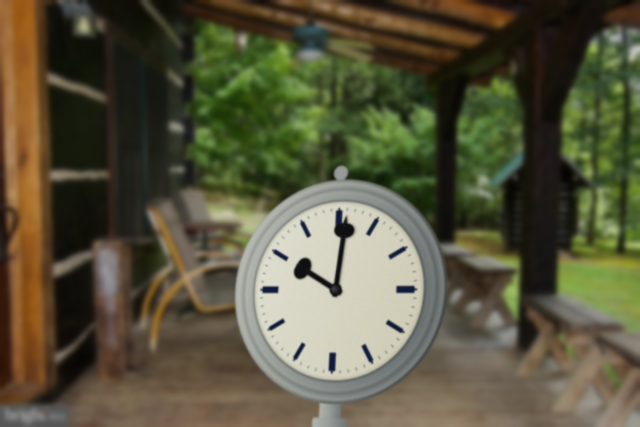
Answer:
10h01
